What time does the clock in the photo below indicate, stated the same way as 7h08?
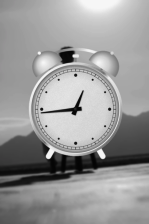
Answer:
12h44
